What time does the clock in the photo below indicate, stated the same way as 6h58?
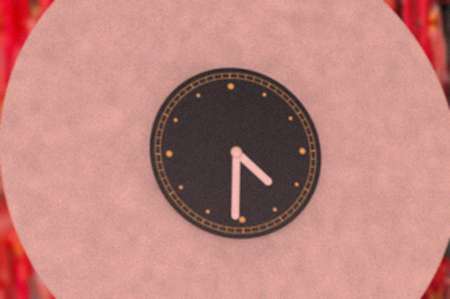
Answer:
4h31
